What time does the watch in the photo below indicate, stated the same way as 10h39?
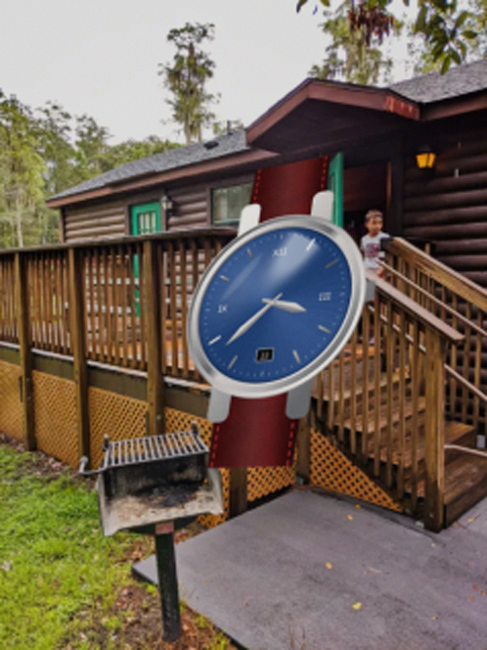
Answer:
3h38
